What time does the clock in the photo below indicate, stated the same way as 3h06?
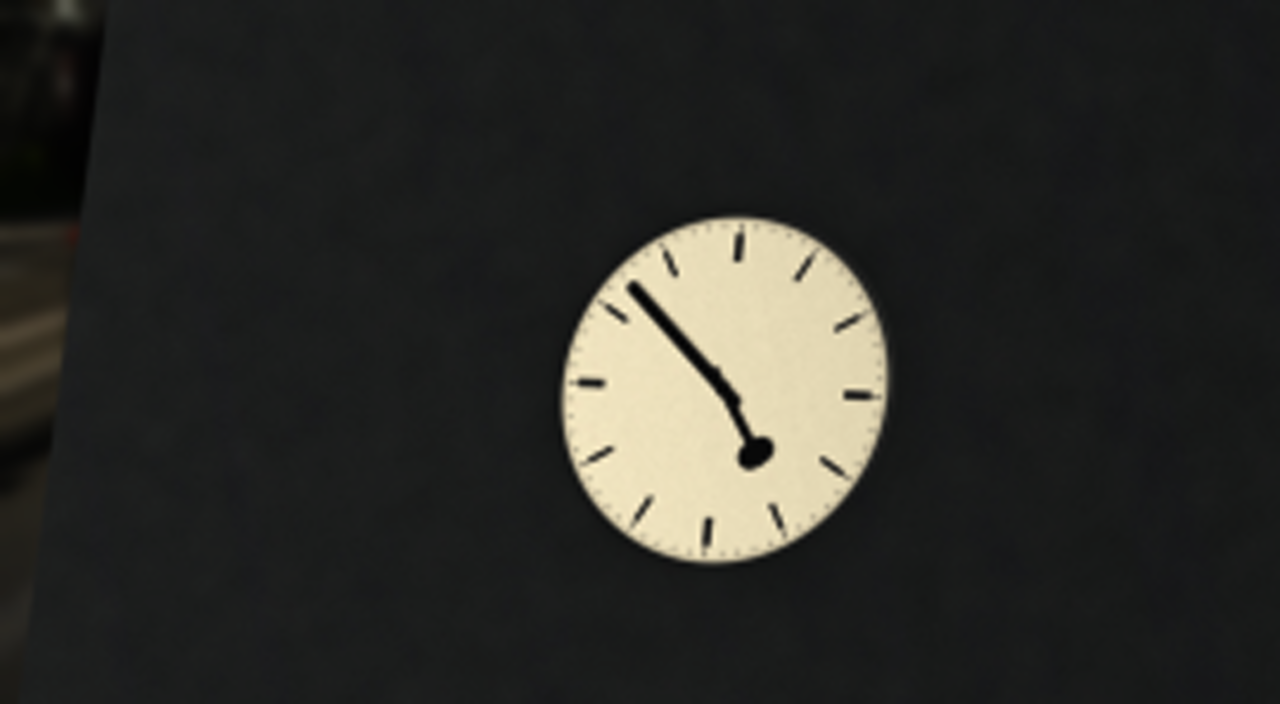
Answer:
4h52
